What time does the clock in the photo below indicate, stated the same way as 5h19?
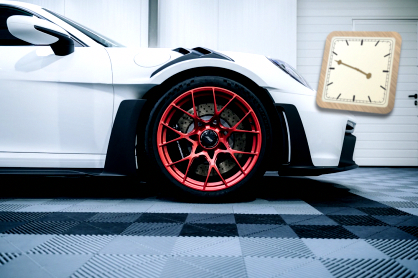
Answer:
3h48
